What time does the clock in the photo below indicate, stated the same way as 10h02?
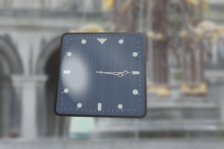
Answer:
3h15
